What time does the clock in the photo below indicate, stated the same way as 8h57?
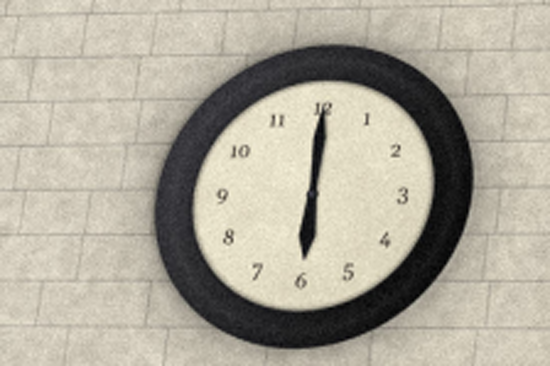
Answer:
6h00
